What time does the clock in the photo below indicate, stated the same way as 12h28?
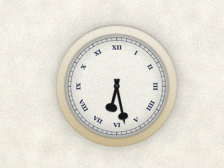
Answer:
6h28
